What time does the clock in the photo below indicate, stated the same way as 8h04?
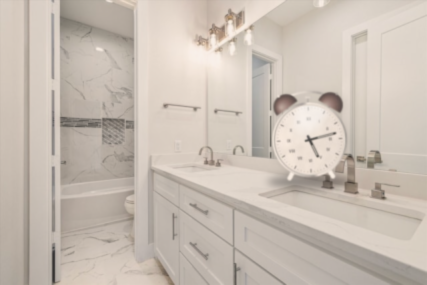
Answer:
5h13
